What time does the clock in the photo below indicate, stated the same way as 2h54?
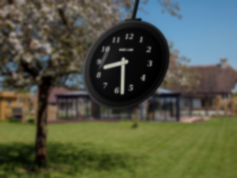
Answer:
8h28
